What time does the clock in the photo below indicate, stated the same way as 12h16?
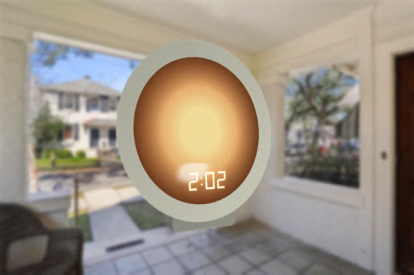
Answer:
2h02
